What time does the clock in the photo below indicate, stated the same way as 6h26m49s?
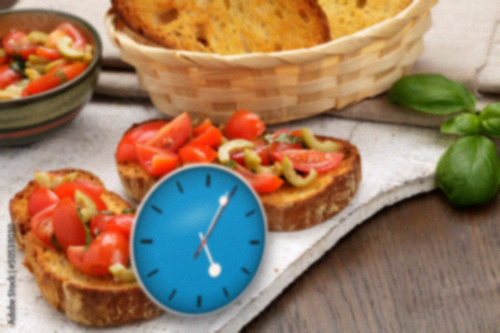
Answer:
5h04m05s
